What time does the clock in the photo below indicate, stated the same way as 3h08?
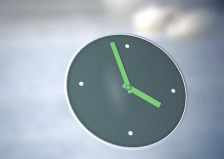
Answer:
3h57
